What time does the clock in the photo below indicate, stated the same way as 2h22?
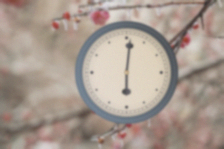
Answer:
6h01
